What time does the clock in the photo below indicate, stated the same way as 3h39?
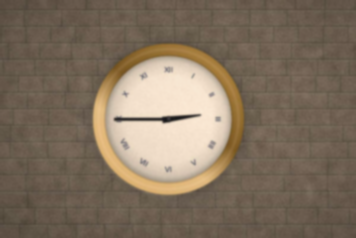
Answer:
2h45
